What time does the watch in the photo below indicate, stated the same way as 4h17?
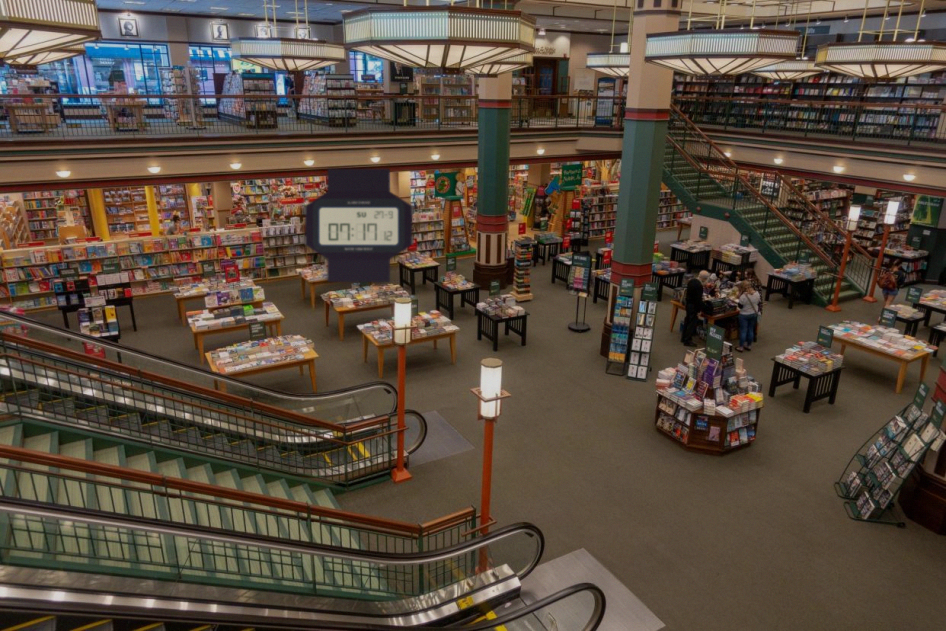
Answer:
7h17
